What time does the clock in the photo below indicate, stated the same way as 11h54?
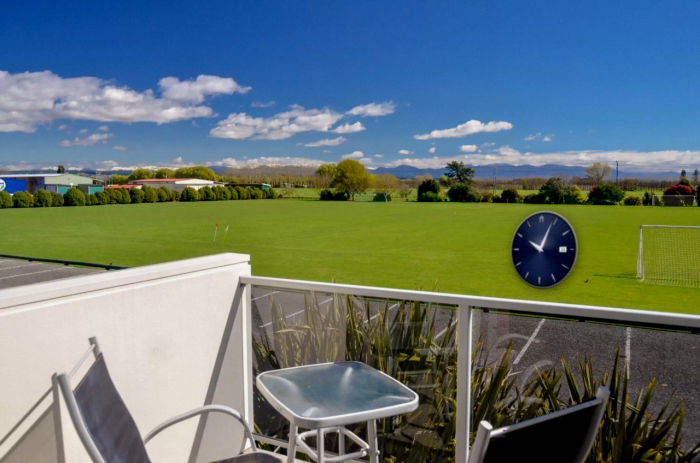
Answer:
10h04
